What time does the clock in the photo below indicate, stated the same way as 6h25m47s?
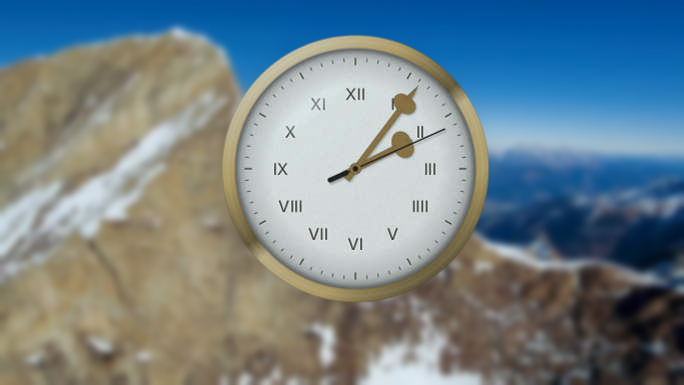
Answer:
2h06m11s
